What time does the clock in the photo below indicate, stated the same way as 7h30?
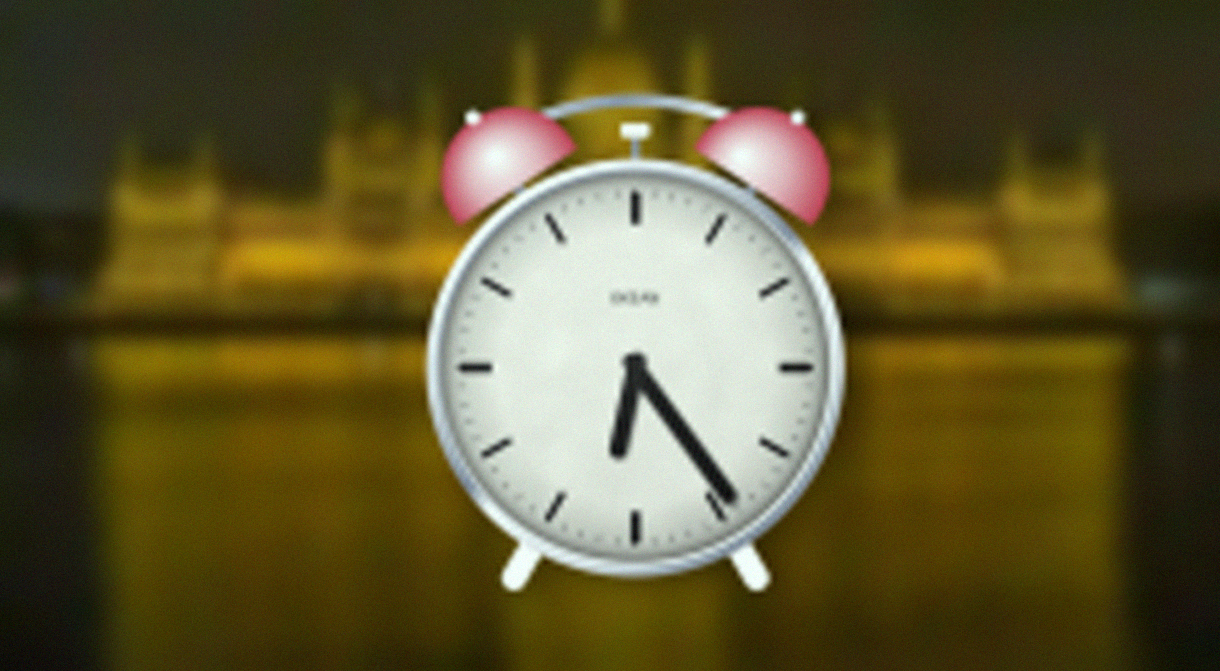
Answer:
6h24
